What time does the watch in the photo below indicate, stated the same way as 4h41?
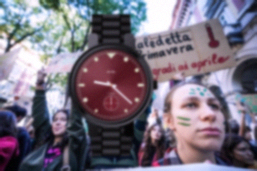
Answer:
9h22
